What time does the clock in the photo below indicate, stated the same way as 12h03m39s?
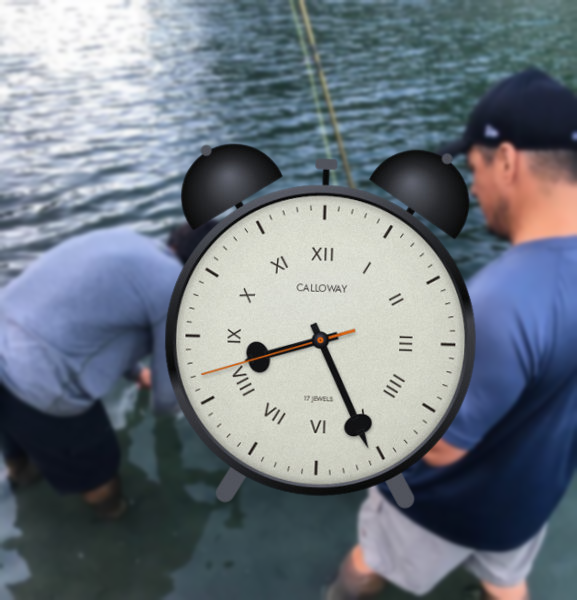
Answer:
8h25m42s
